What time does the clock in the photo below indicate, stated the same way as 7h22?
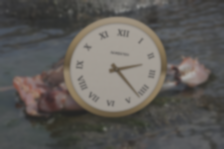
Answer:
2h22
